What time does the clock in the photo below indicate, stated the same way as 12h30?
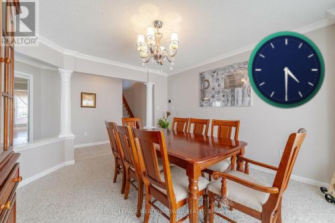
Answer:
4h30
